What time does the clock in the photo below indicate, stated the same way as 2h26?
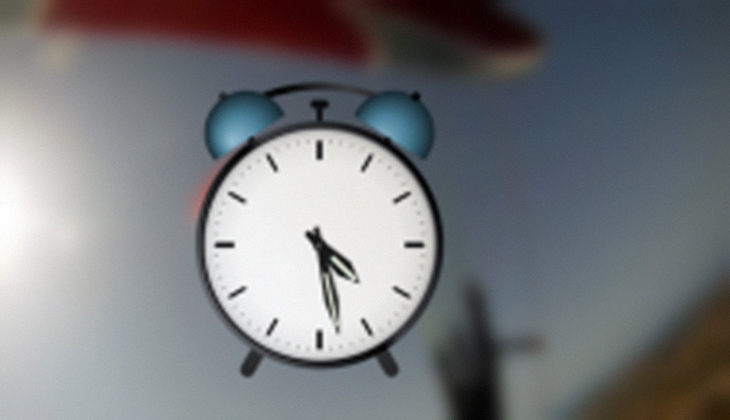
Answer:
4h28
